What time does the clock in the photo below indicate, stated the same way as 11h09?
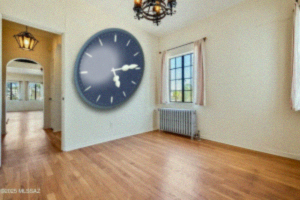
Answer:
5h14
